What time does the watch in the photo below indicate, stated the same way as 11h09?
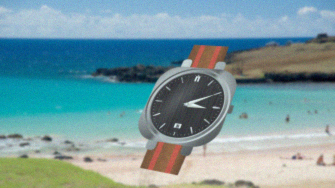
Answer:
3h10
